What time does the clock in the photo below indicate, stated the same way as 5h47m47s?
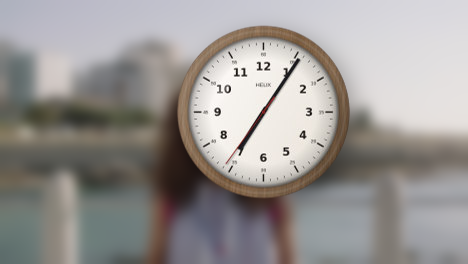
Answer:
7h05m36s
